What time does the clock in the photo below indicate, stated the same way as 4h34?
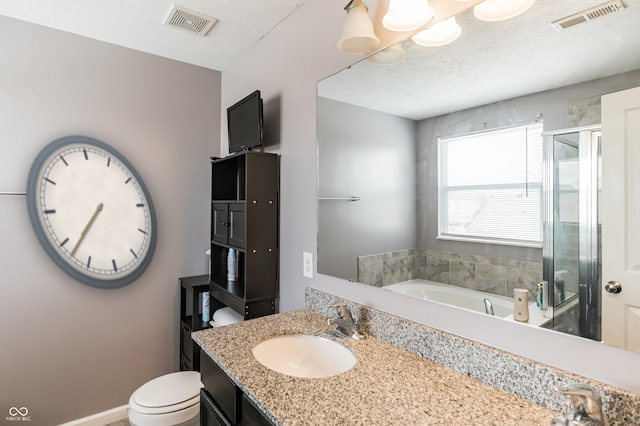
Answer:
7h38
